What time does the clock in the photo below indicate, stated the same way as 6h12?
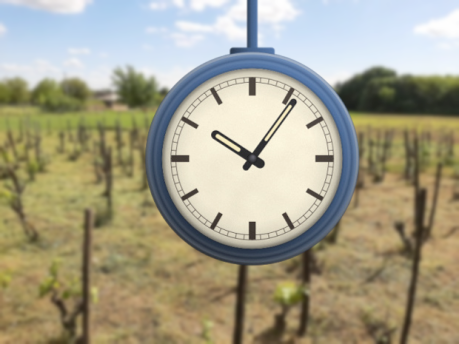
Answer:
10h06
